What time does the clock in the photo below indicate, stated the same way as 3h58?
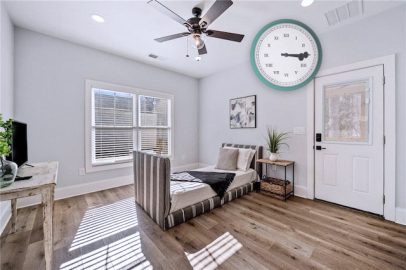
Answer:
3h15
